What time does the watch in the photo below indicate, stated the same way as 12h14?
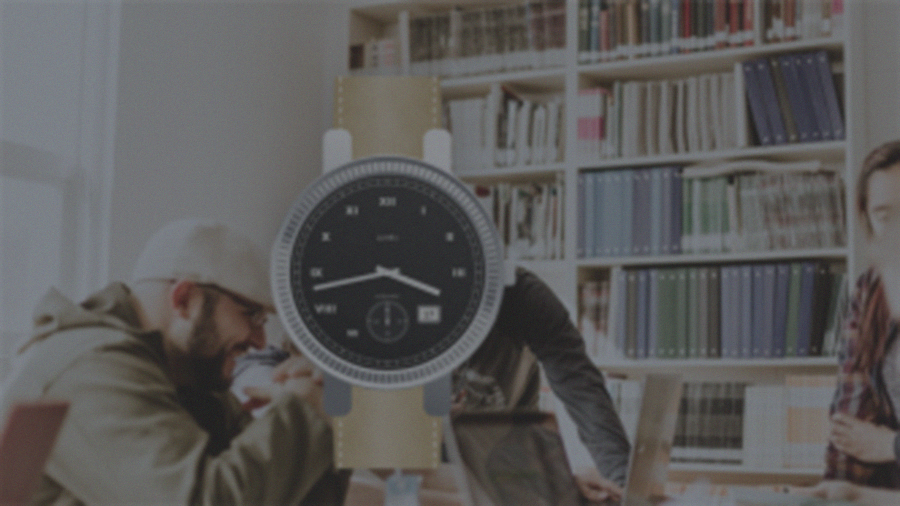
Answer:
3h43
